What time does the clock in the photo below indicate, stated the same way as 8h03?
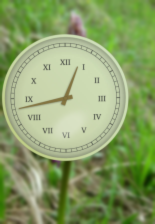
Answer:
12h43
